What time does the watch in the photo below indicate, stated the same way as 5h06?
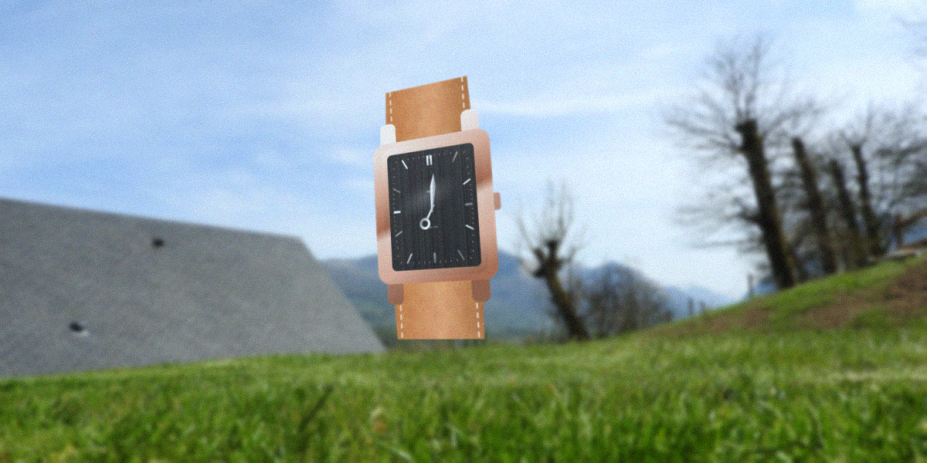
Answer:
7h01
